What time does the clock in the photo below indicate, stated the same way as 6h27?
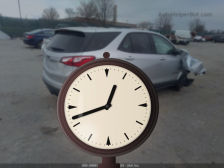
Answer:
12h42
